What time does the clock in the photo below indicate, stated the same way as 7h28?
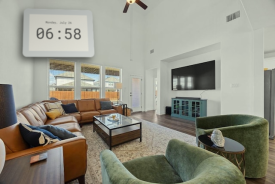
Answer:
6h58
